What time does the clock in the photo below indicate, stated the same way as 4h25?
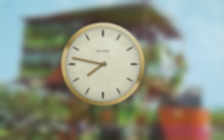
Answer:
7h47
